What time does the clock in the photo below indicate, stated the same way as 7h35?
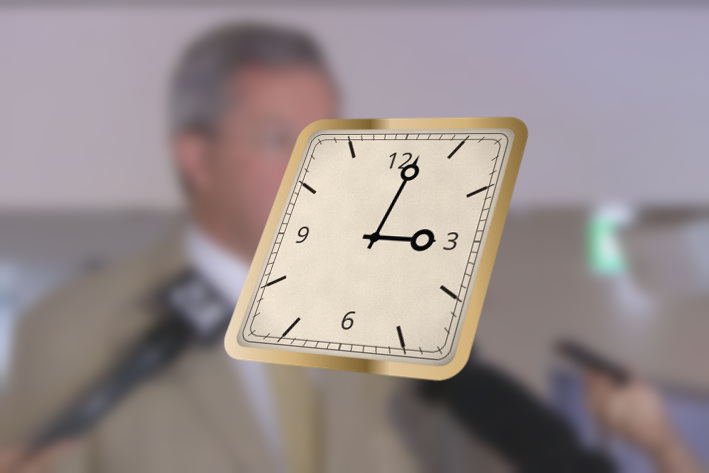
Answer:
3h02
